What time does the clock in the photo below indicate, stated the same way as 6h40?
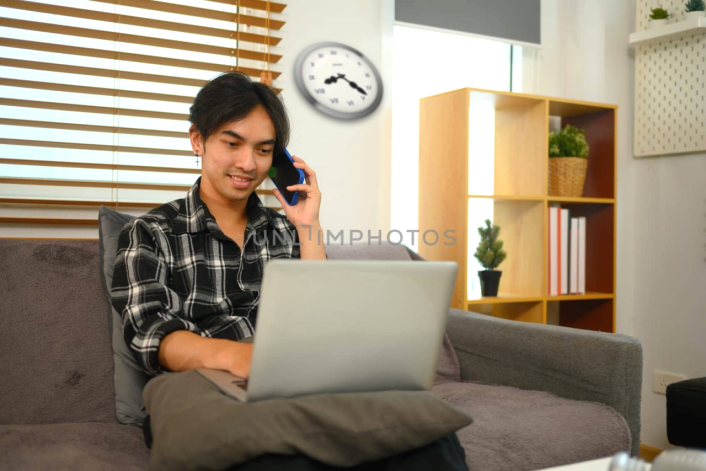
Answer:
8h23
